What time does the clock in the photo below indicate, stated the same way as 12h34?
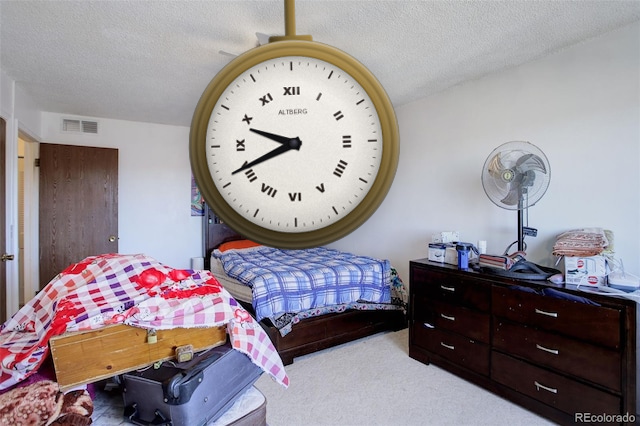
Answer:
9h41
